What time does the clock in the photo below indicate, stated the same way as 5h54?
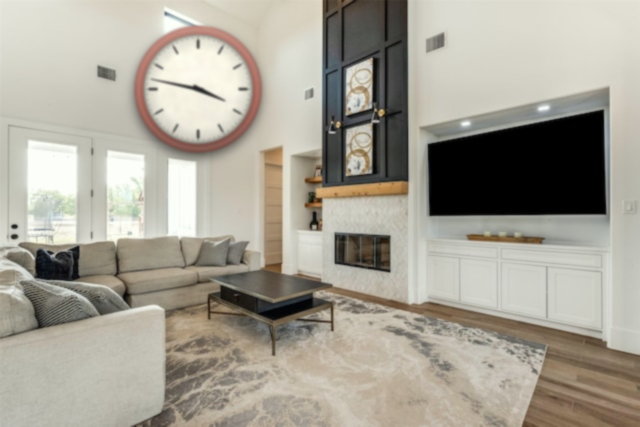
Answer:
3h47
